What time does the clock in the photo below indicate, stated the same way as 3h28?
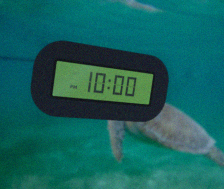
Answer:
10h00
